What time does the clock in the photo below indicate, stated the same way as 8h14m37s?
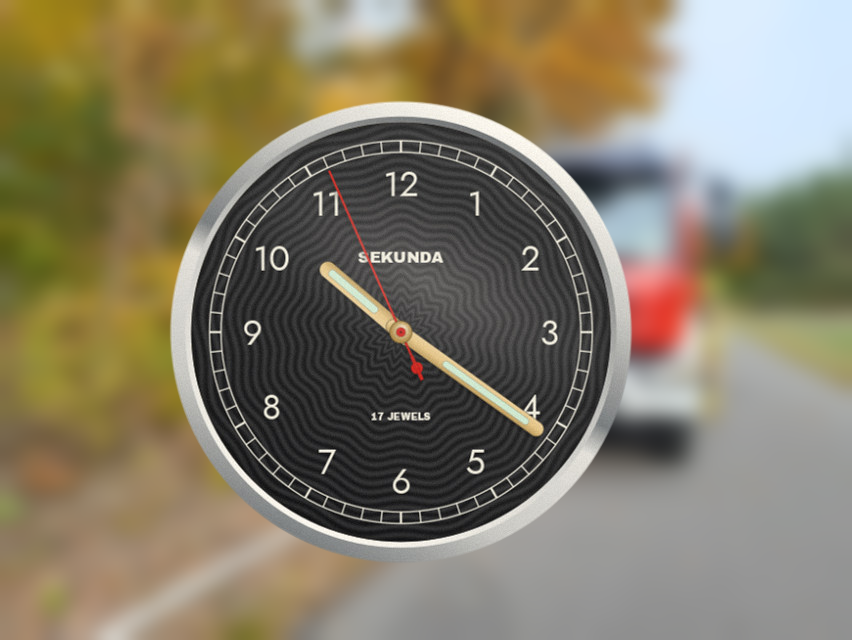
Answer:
10h20m56s
